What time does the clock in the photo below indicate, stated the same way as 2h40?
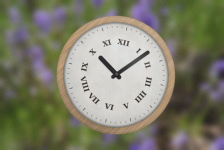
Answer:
10h07
